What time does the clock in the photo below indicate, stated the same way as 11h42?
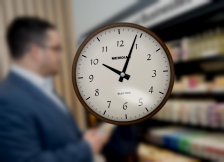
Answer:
10h04
